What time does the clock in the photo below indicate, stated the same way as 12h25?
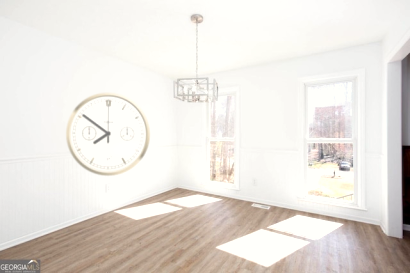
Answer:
7h51
